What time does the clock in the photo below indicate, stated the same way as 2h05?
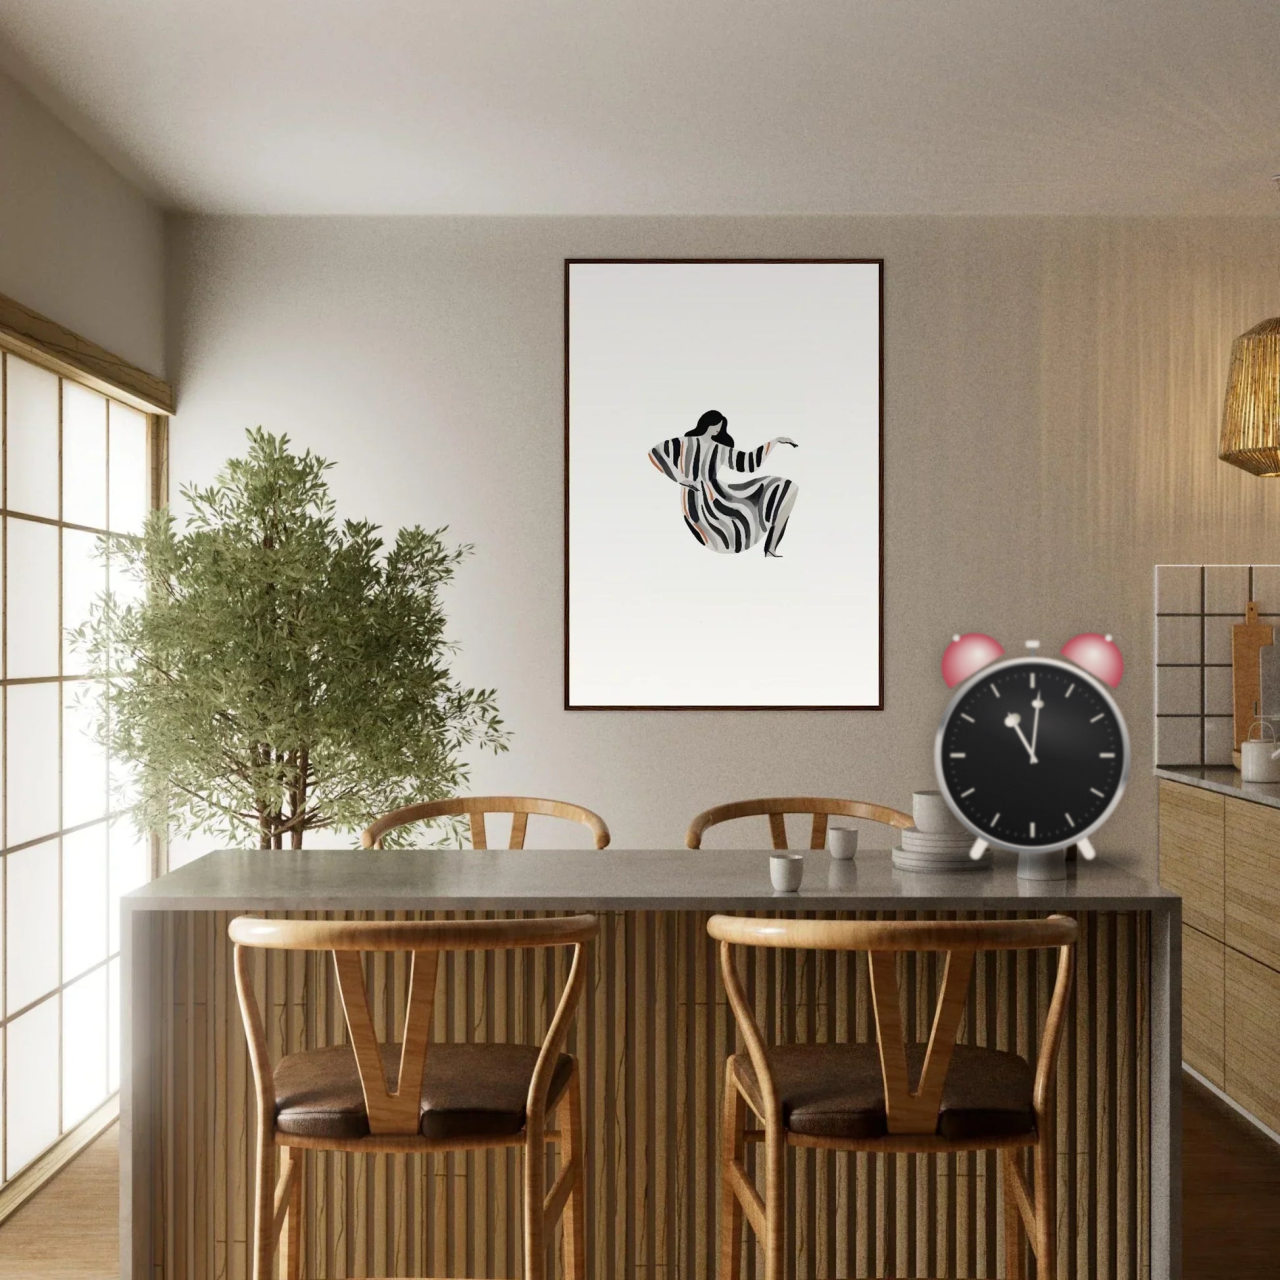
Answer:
11h01
